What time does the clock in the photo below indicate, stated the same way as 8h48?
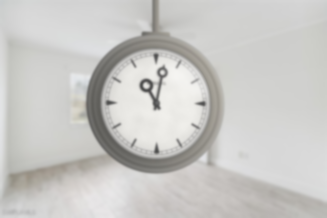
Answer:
11h02
